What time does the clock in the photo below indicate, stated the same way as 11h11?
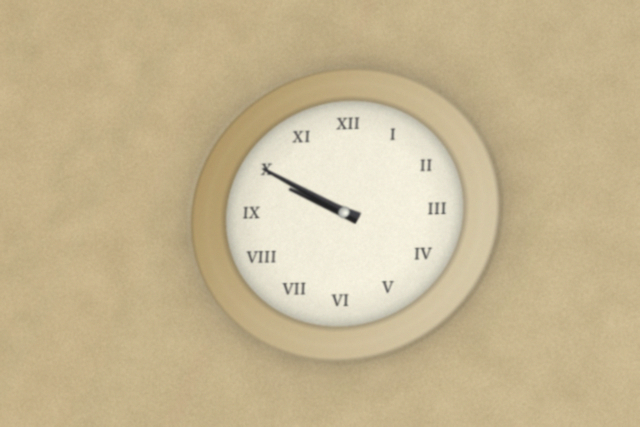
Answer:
9h50
